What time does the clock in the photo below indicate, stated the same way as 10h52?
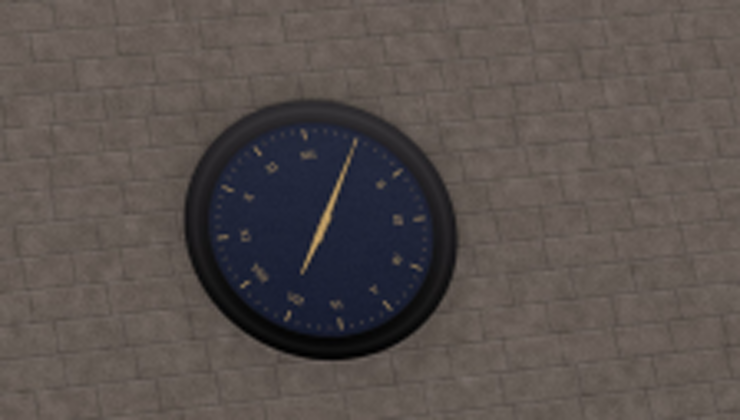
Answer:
7h05
